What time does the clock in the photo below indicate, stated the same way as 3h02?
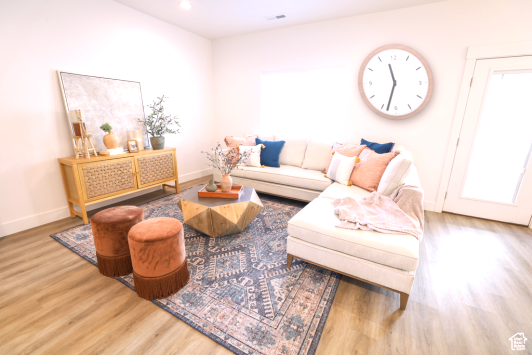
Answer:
11h33
